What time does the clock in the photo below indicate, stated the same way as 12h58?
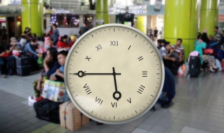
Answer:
5h45
